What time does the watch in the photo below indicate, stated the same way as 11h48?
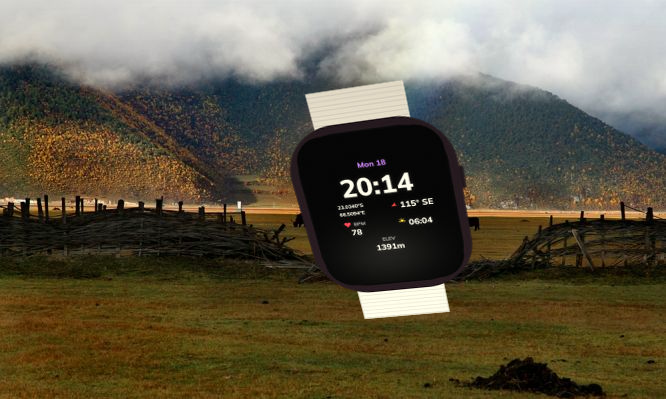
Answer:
20h14
